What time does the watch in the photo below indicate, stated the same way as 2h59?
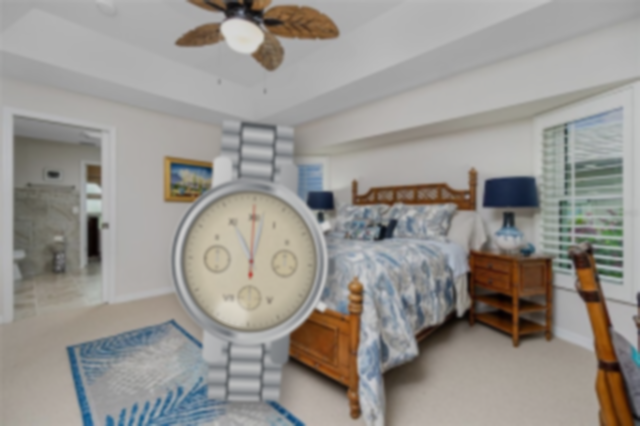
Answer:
11h02
